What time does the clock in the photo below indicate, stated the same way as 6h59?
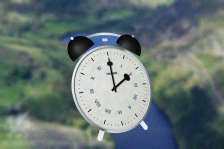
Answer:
2h00
